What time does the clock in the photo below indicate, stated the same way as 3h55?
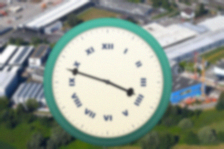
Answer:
3h48
